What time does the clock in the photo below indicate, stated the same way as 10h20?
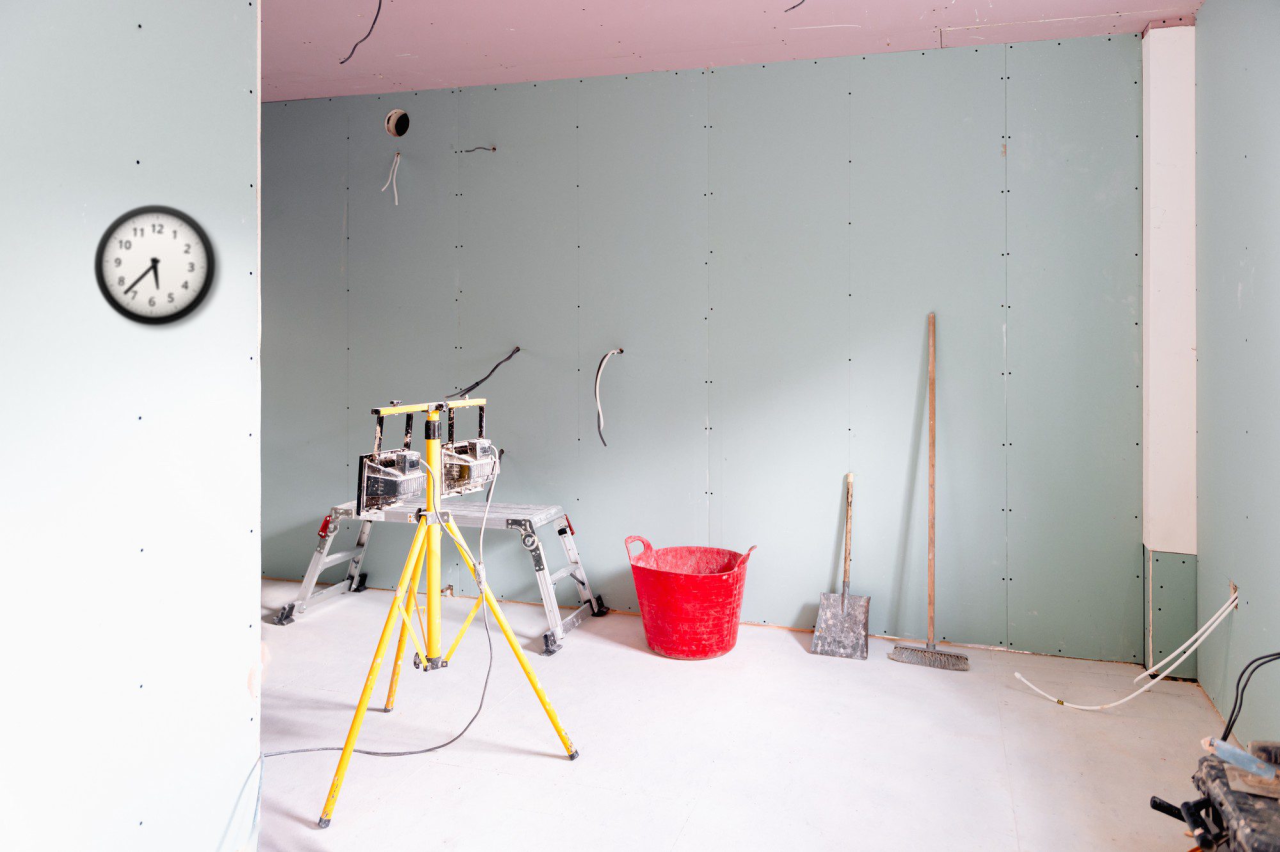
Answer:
5h37
